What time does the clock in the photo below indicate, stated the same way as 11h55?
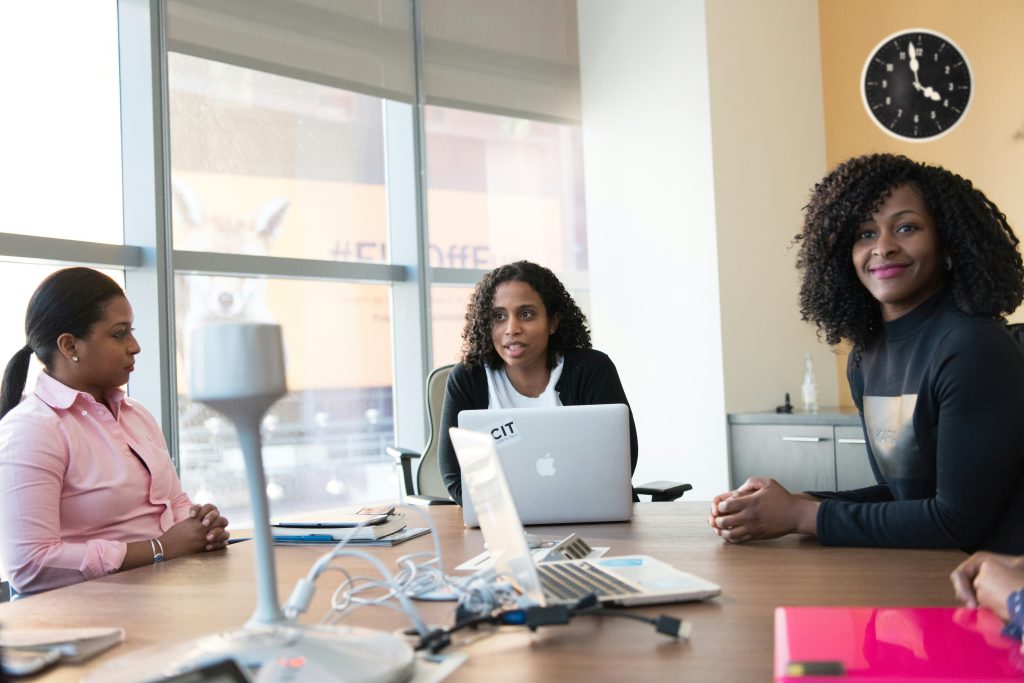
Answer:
3h58
